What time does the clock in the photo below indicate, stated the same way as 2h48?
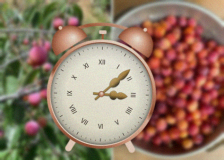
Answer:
3h08
